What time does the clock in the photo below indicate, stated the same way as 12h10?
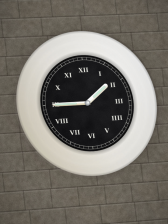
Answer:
1h45
